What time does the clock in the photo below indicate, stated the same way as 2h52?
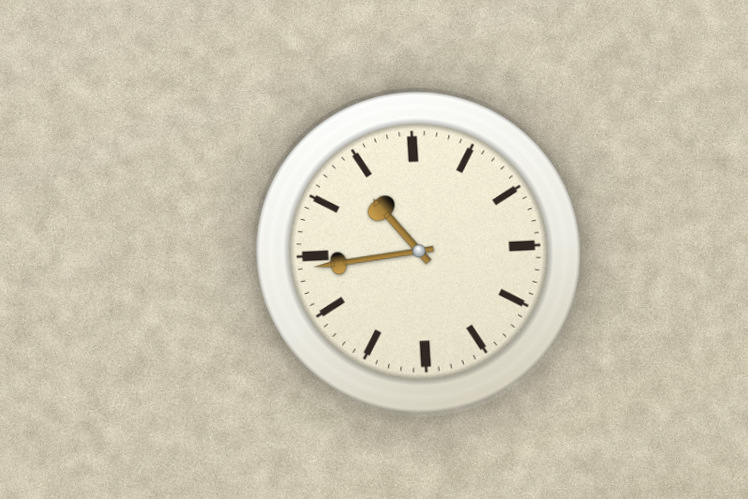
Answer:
10h44
